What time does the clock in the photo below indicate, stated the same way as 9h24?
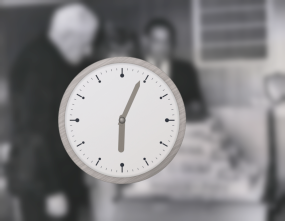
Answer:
6h04
